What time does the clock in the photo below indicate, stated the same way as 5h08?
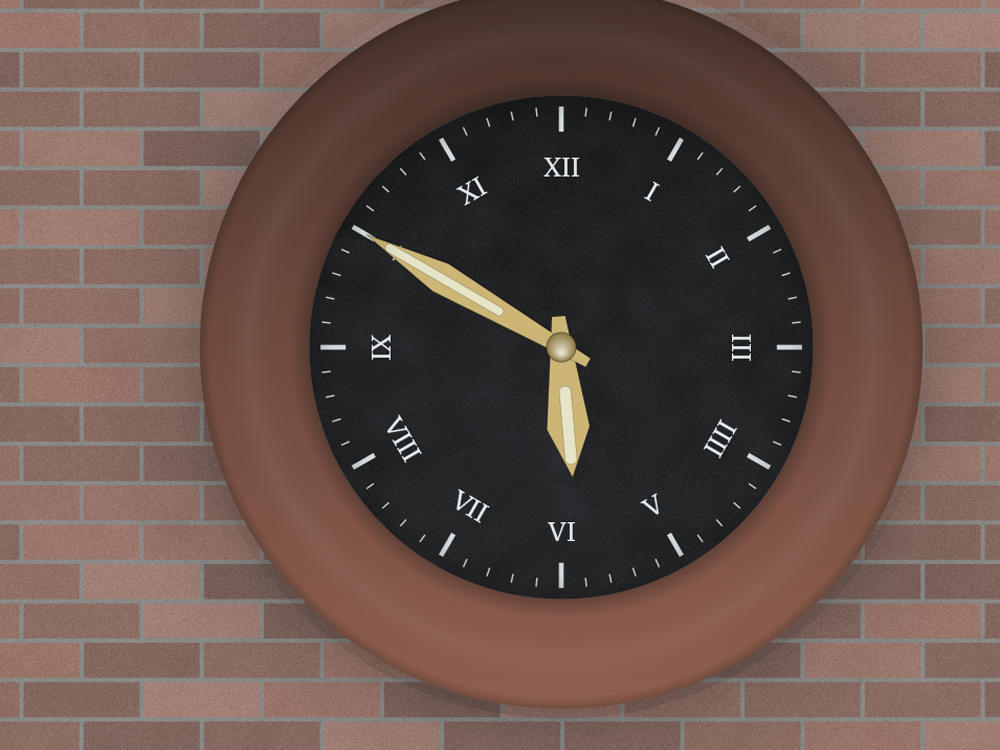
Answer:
5h50
